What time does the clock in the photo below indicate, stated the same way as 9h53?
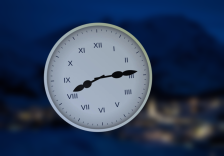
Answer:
8h14
